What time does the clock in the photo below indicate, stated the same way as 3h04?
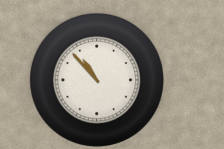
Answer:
10h53
